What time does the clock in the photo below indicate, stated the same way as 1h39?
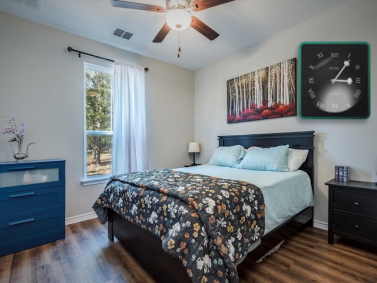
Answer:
3h06
